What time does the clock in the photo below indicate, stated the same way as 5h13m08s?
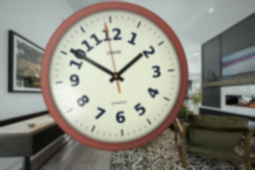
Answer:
1h50m59s
